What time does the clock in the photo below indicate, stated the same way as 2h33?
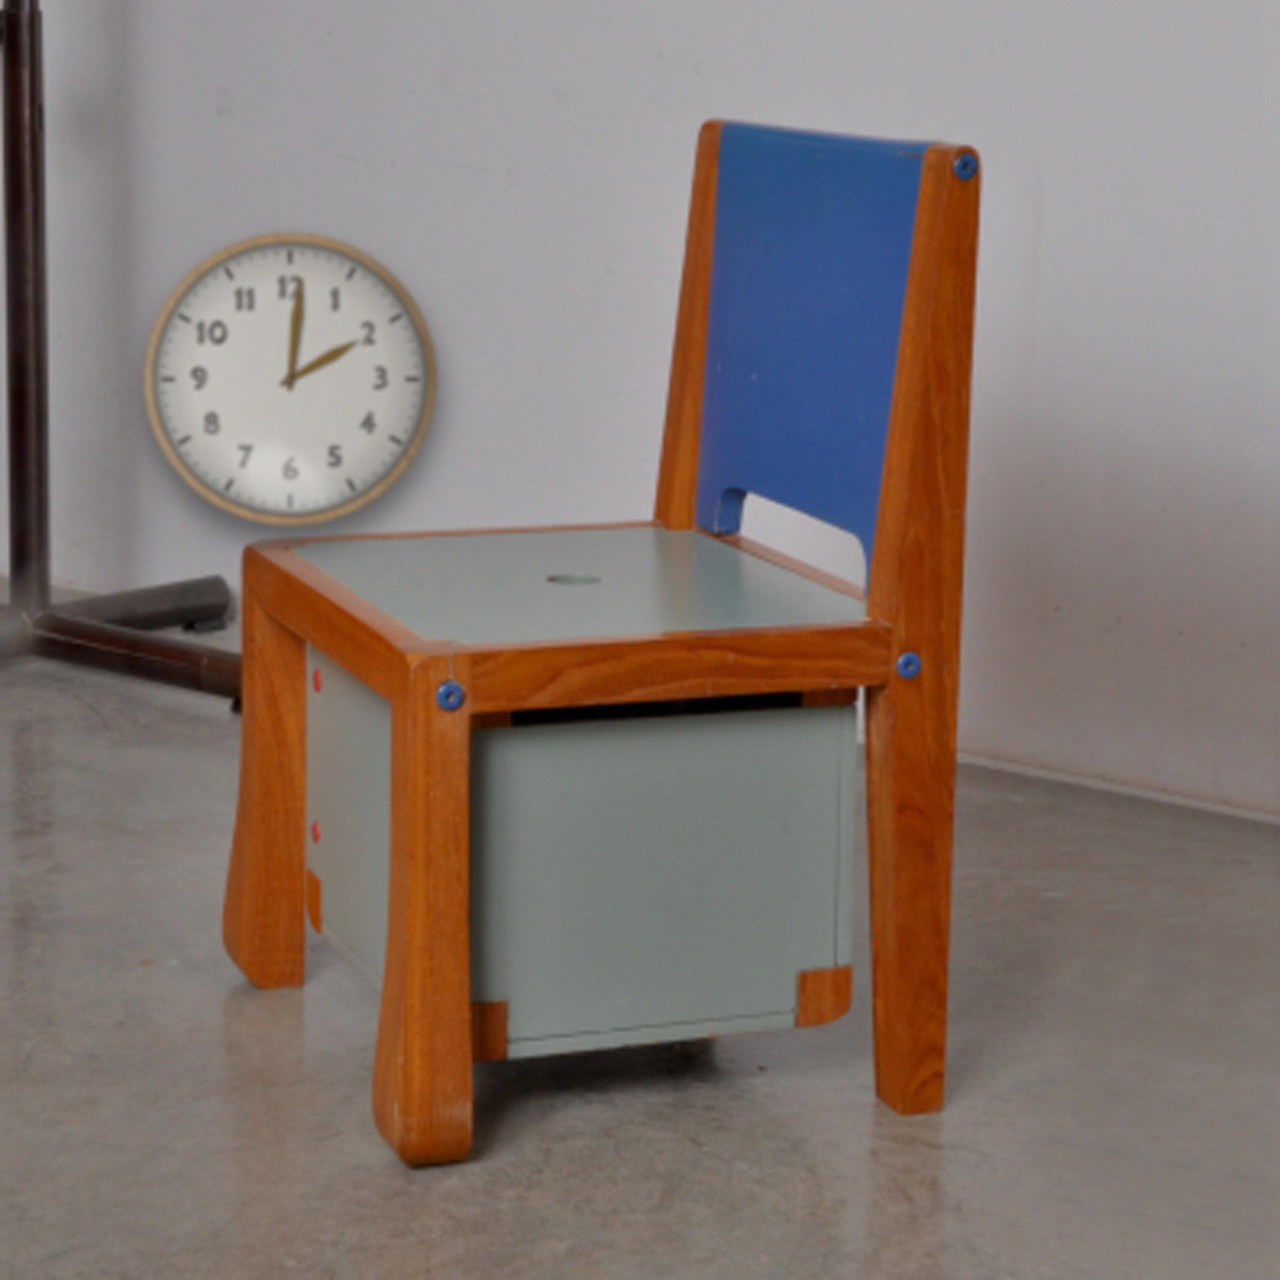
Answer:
2h01
